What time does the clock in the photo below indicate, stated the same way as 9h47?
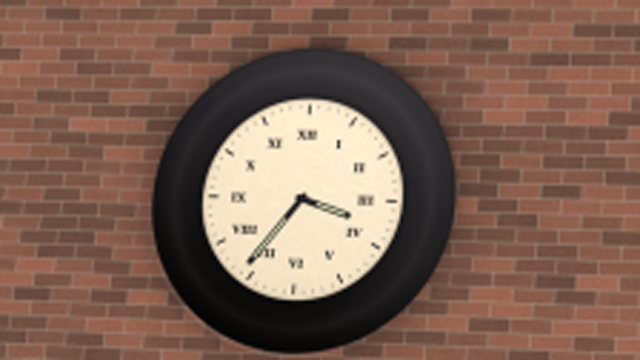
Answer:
3h36
